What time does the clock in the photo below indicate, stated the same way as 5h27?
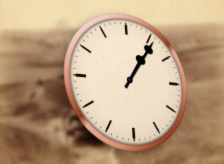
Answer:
1h06
